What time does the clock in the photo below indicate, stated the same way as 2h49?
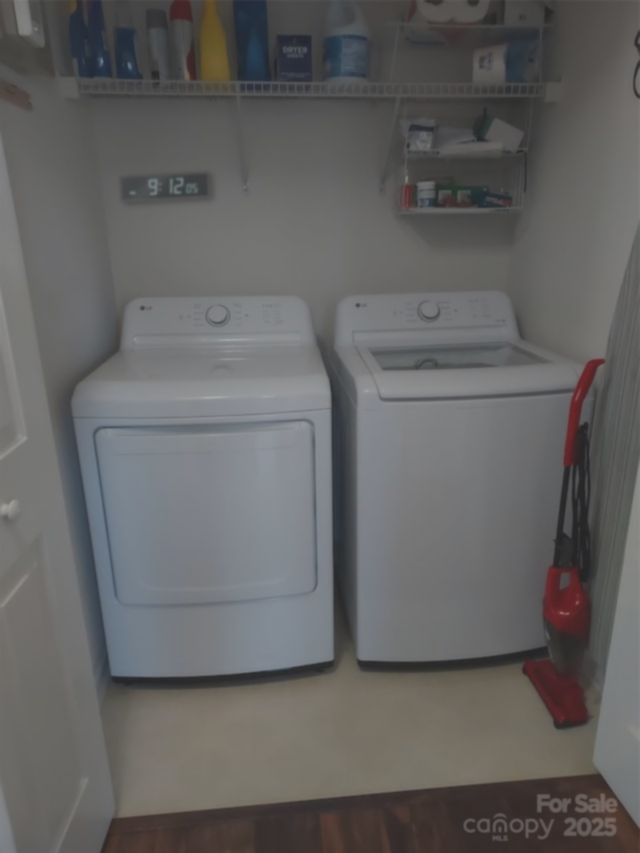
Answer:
9h12
